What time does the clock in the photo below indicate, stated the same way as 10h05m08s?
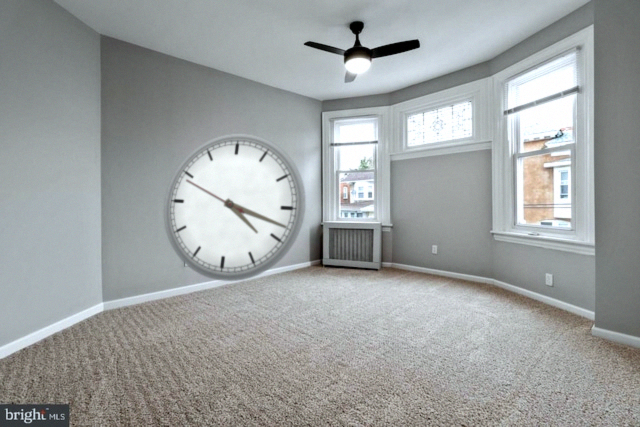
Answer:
4h17m49s
